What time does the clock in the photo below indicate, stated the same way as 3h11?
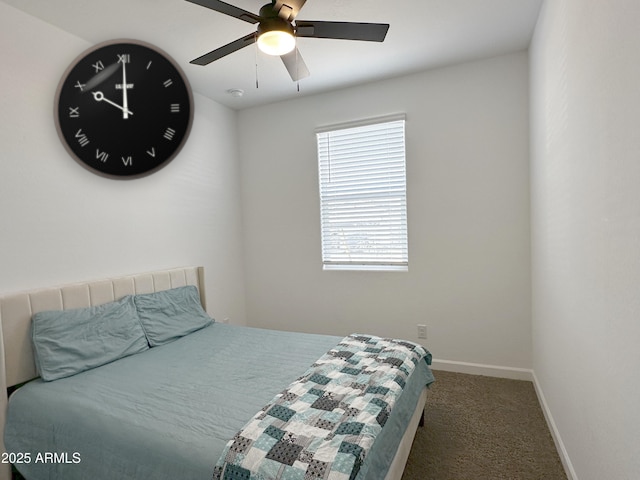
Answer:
10h00
